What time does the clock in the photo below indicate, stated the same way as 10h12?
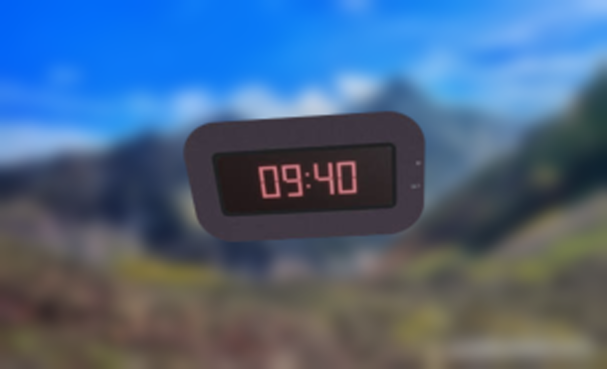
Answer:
9h40
